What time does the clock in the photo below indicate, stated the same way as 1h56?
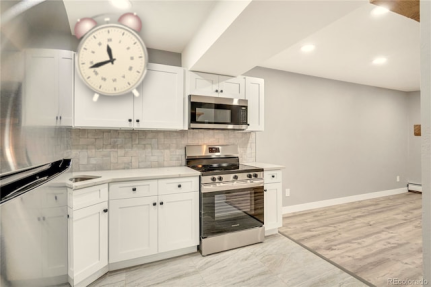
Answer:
11h43
